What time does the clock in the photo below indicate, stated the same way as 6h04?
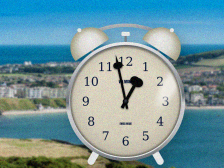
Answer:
12h58
